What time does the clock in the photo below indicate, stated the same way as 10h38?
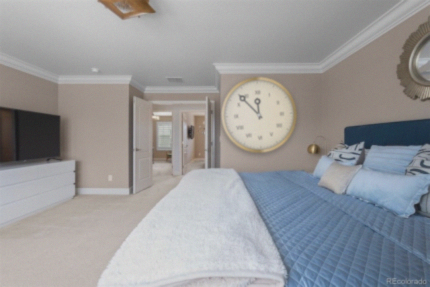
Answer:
11h53
